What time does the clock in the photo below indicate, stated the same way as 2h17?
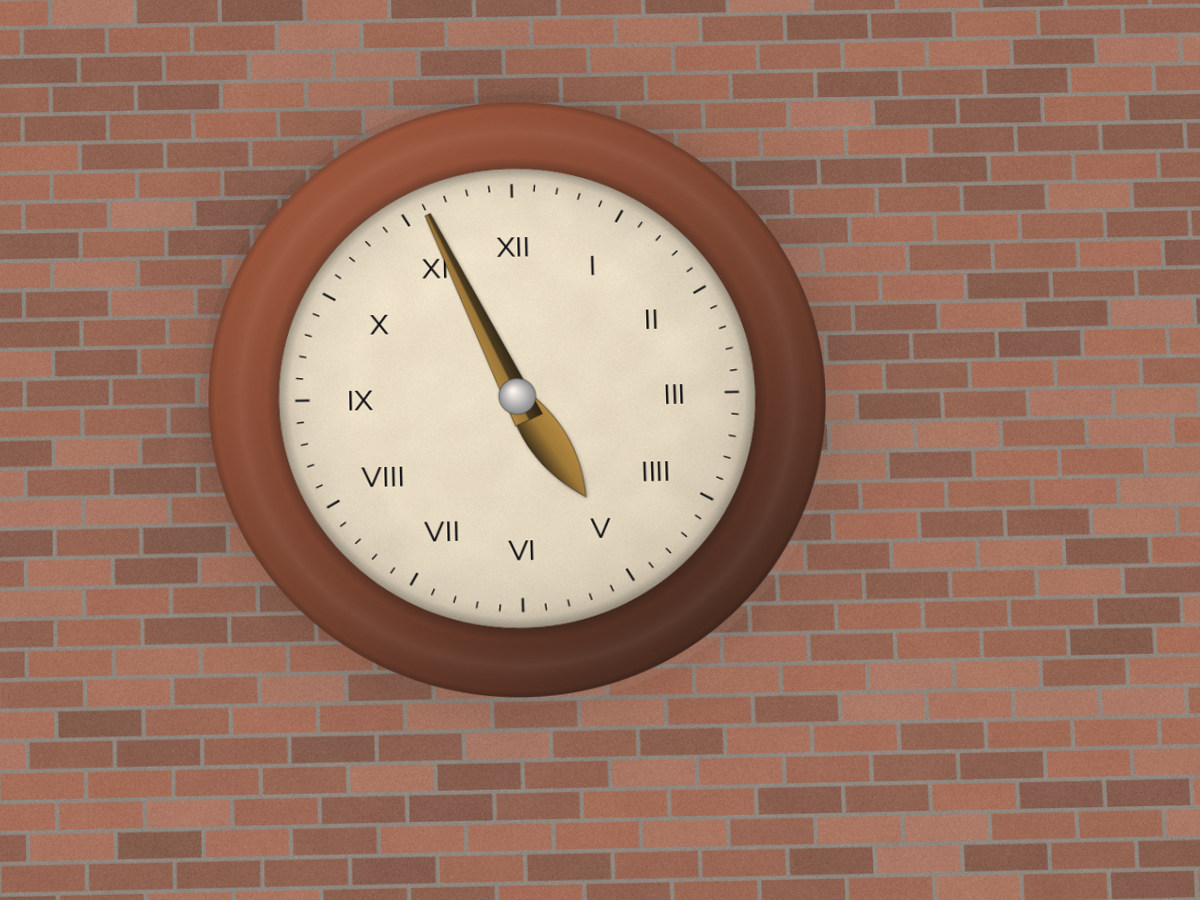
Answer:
4h56
